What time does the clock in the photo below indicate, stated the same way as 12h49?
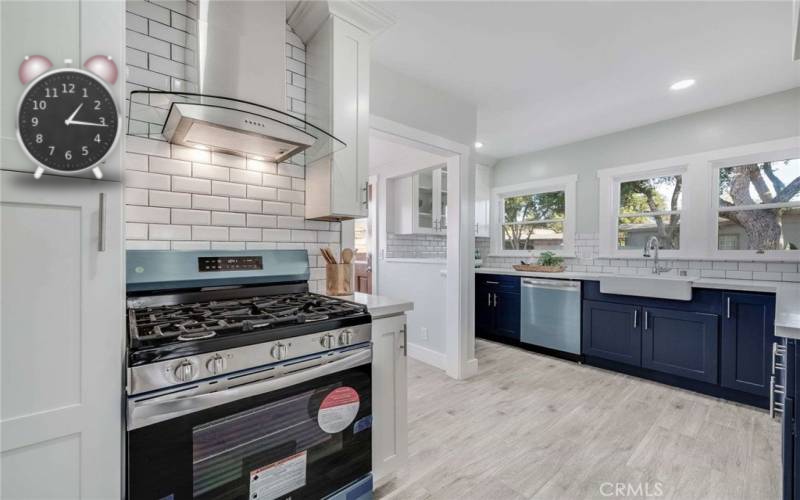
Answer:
1h16
